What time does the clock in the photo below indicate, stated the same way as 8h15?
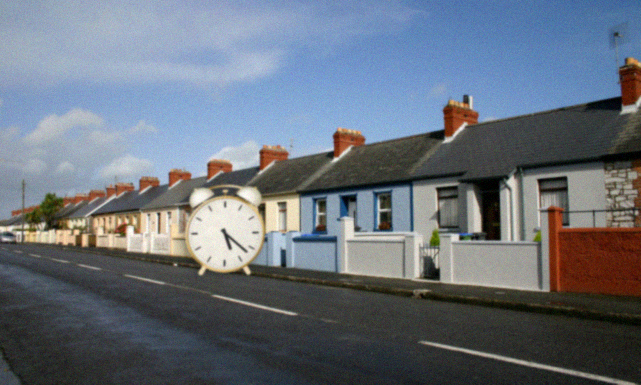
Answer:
5h22
